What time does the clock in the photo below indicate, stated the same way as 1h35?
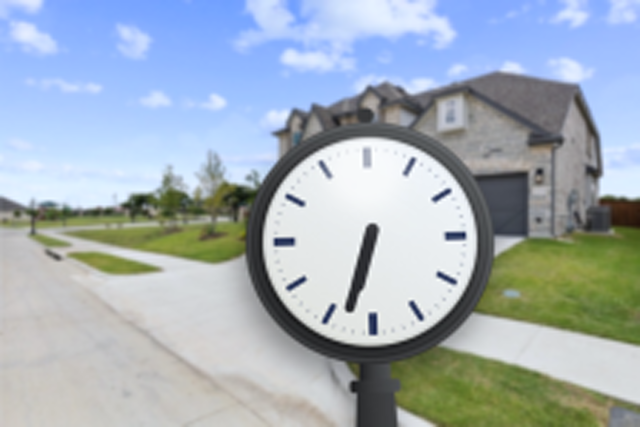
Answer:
6h33
